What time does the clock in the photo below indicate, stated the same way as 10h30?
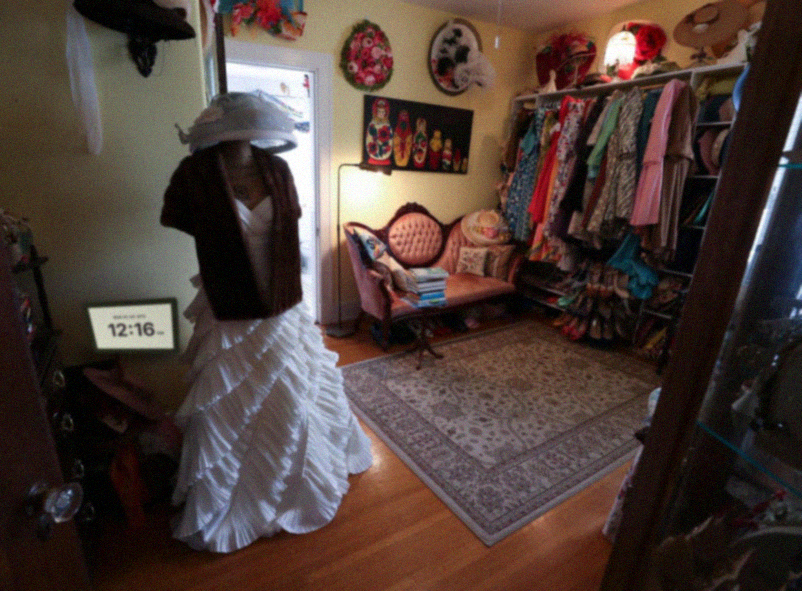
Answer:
12h16
